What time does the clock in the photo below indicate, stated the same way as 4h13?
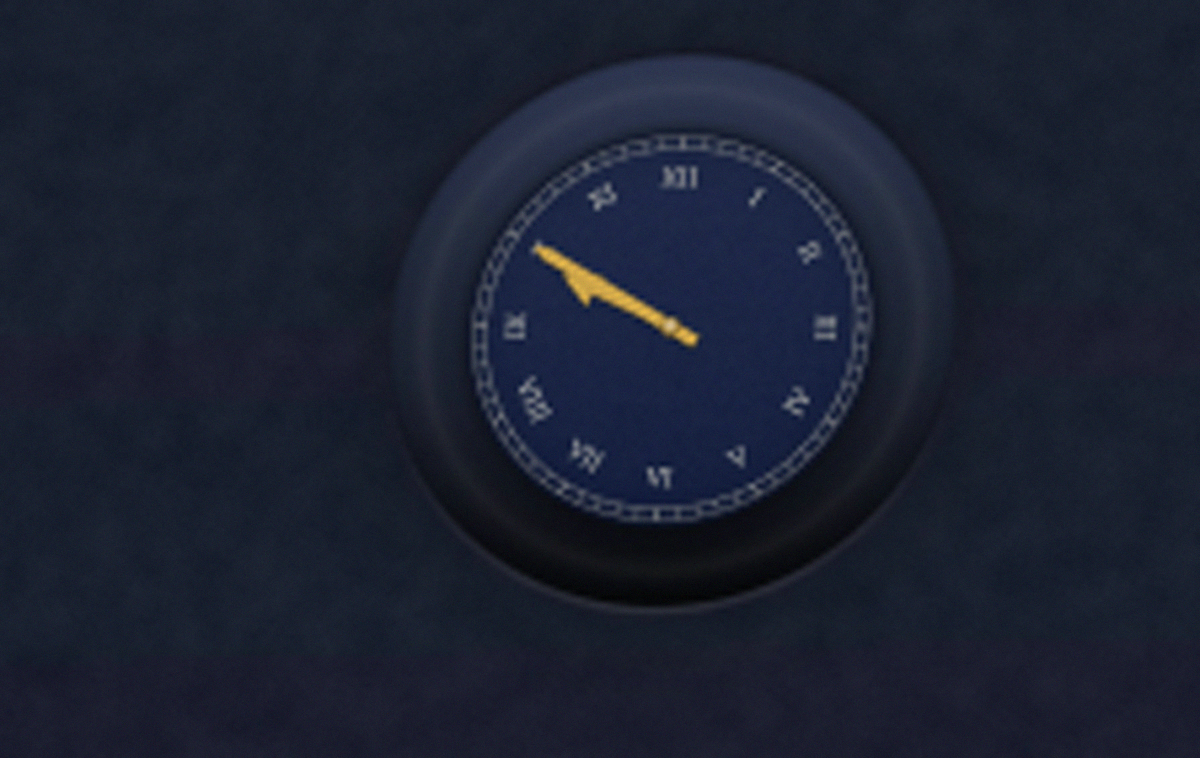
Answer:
9h50
